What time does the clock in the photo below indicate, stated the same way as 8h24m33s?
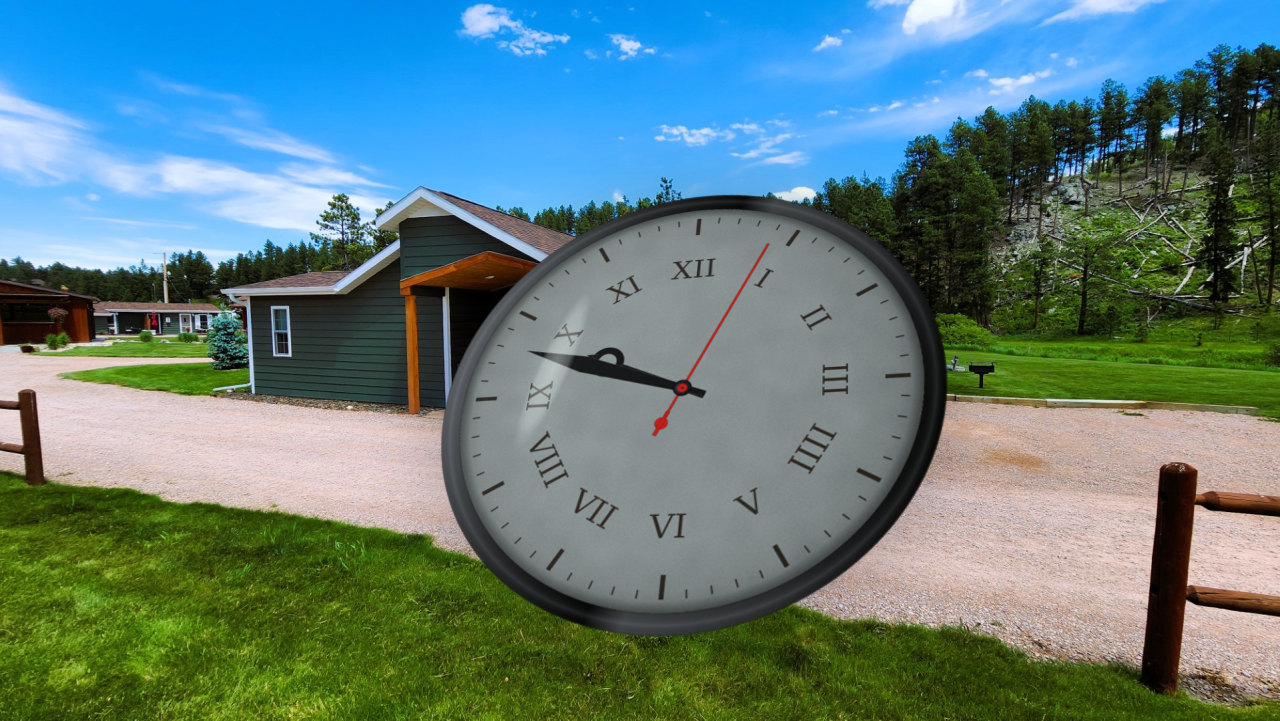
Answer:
9h48m04s
